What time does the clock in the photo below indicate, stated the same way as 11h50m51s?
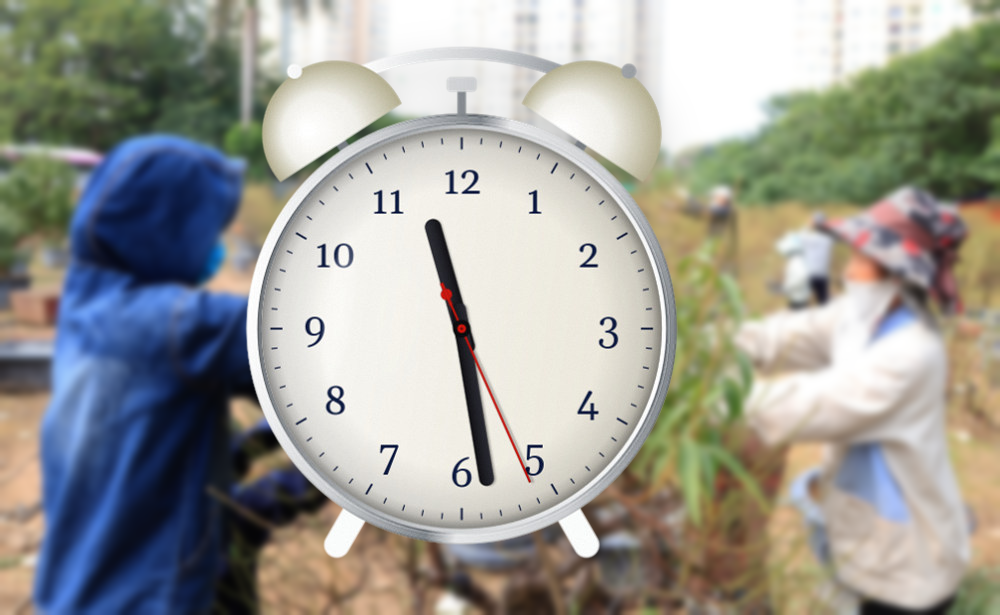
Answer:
11h28m26s
